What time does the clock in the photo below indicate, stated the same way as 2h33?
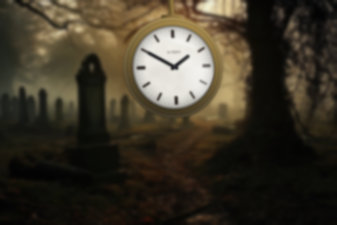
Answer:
1h50
